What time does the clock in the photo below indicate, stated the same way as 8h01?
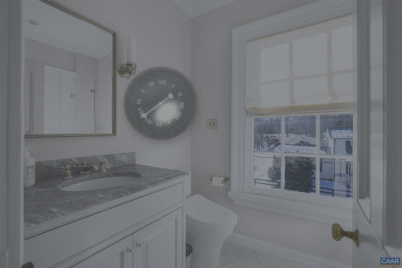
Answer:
1h38
